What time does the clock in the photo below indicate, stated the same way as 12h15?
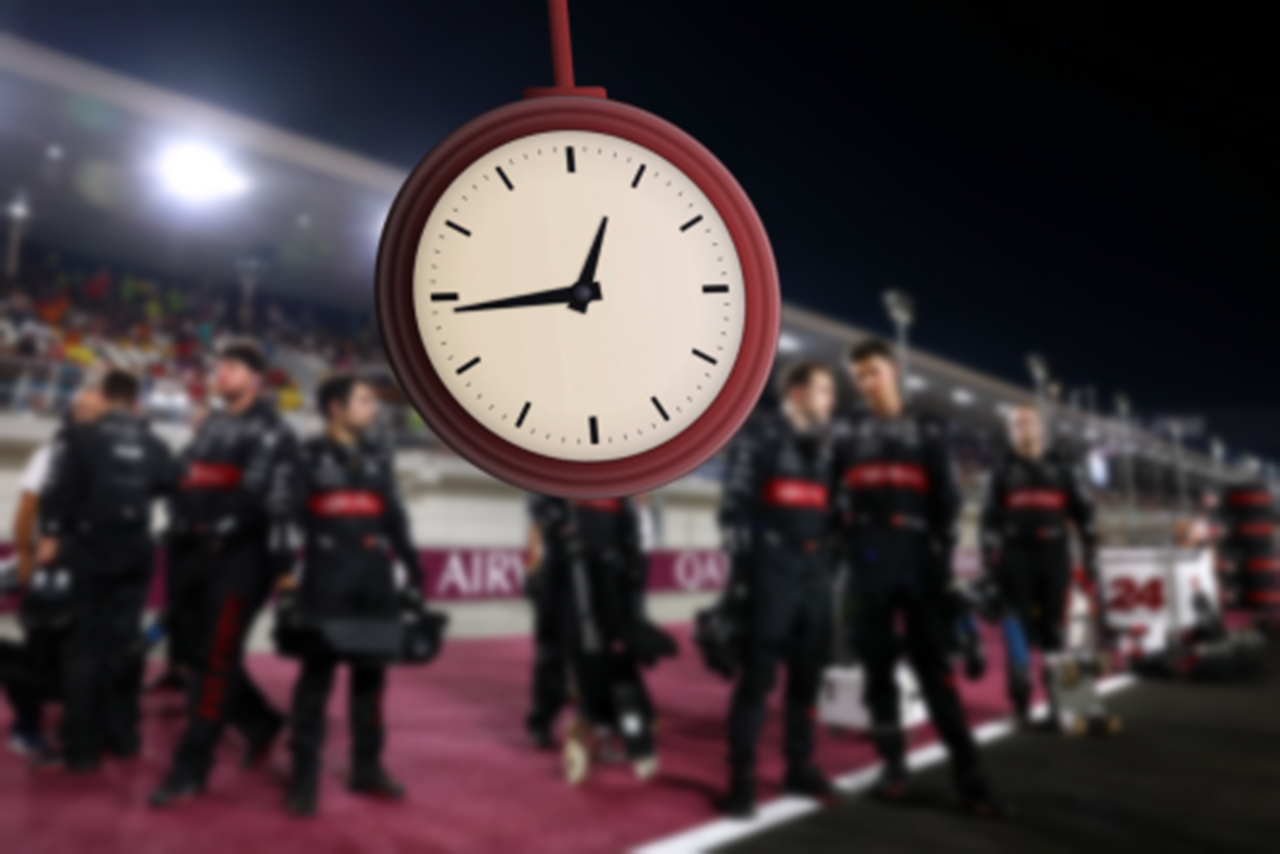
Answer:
12h44
